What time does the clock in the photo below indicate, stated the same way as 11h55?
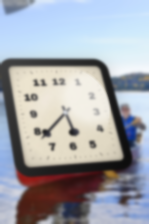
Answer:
5h38
